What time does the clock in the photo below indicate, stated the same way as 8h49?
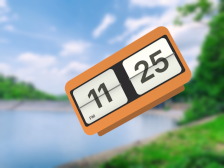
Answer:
11h25
